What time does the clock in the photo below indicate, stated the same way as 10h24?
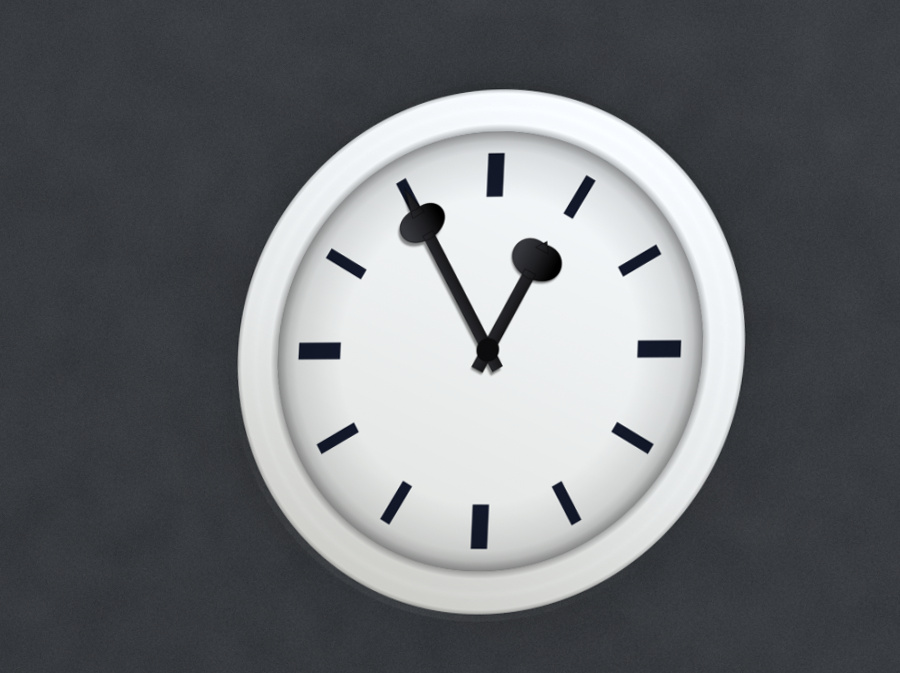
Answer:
12h55
